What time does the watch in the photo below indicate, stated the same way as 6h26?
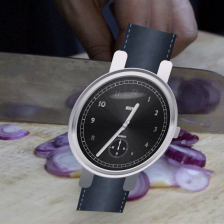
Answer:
12h35
